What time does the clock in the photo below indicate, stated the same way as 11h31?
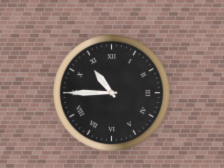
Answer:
10h45
